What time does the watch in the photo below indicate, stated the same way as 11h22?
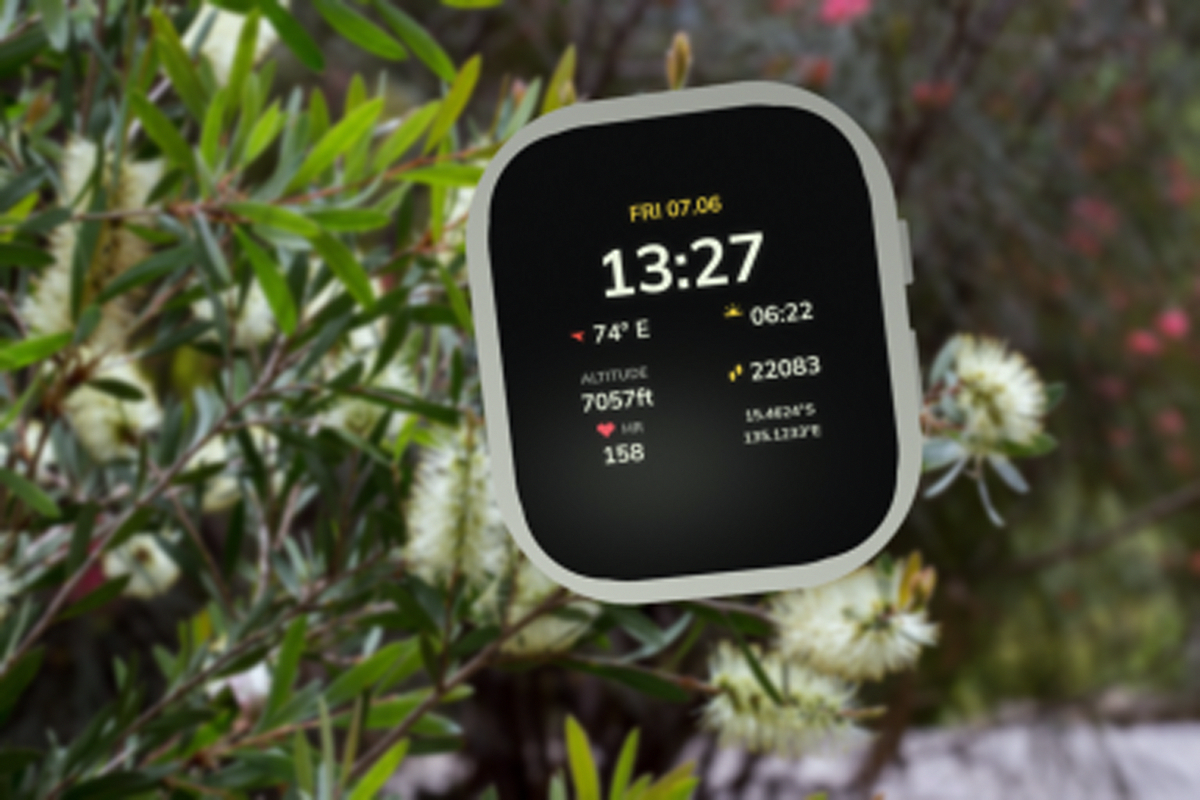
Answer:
13h27
